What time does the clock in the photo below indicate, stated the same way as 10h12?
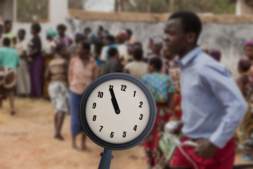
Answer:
10h55
